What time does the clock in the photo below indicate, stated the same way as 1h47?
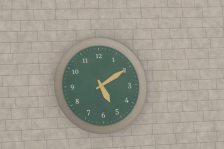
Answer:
5h10
